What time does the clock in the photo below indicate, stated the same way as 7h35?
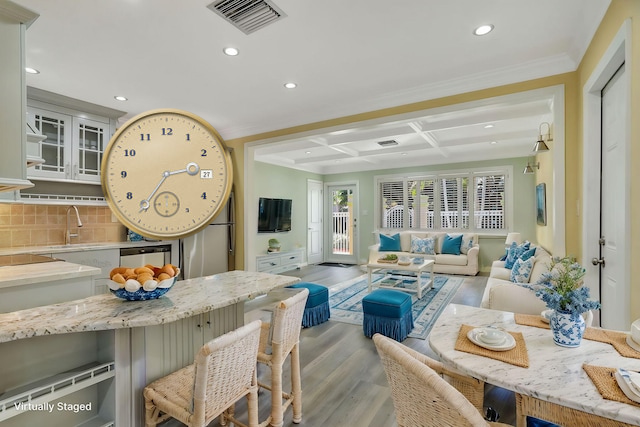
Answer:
2h36
